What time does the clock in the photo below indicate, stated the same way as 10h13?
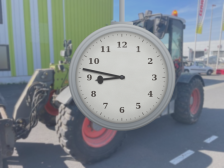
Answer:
8h47
